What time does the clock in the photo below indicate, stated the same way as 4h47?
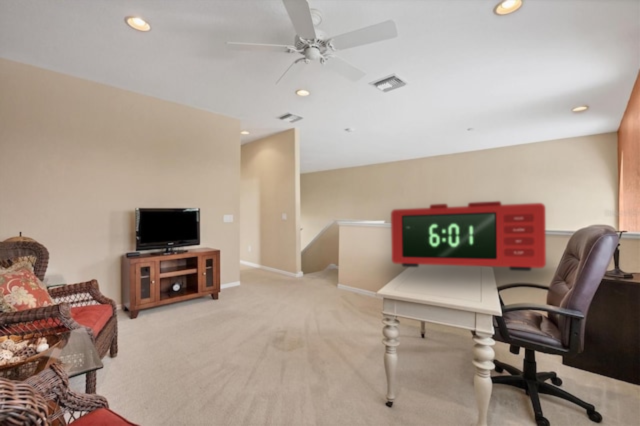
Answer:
6h01
